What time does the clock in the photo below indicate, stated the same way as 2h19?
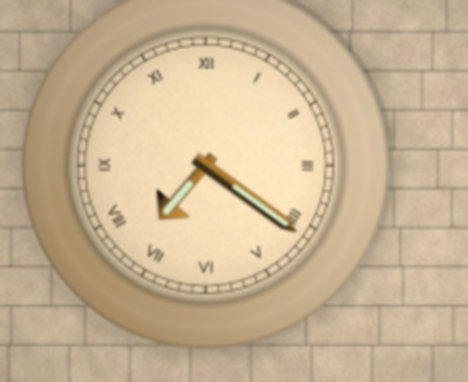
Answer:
7h21
